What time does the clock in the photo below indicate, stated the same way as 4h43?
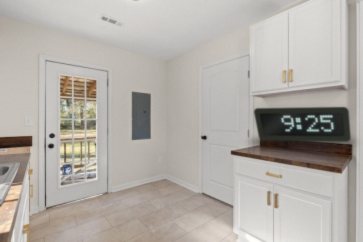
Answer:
9h25
